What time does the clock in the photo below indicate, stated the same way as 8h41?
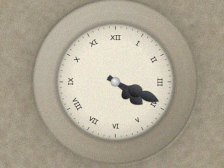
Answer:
4h19
